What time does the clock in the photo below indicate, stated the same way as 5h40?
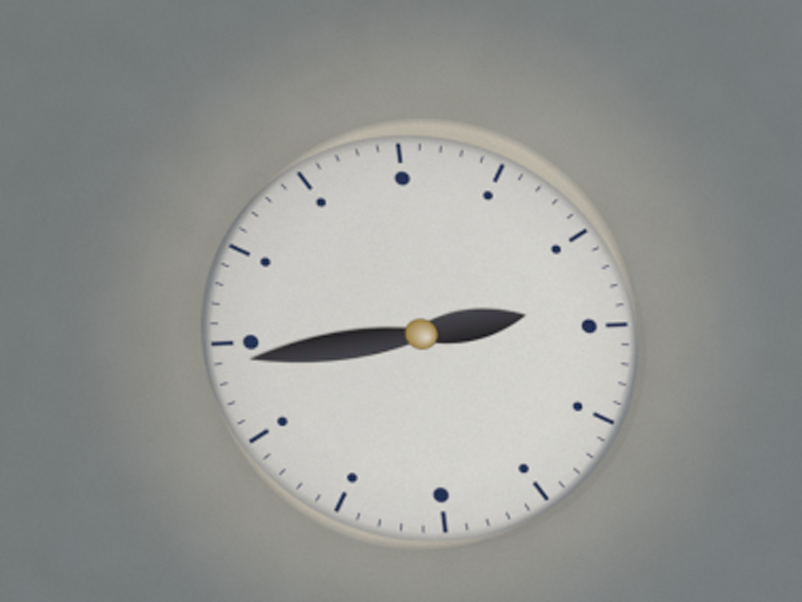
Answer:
2h44
